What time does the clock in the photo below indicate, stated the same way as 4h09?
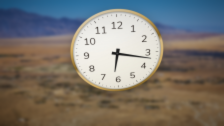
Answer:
6h17
